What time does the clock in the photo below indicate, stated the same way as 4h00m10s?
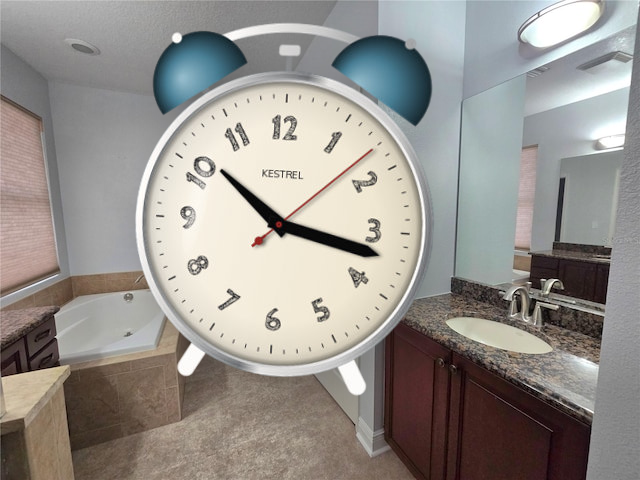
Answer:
10h17m08s
